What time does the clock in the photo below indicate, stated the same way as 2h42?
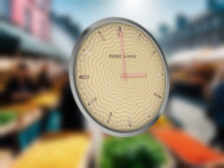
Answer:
3h00
